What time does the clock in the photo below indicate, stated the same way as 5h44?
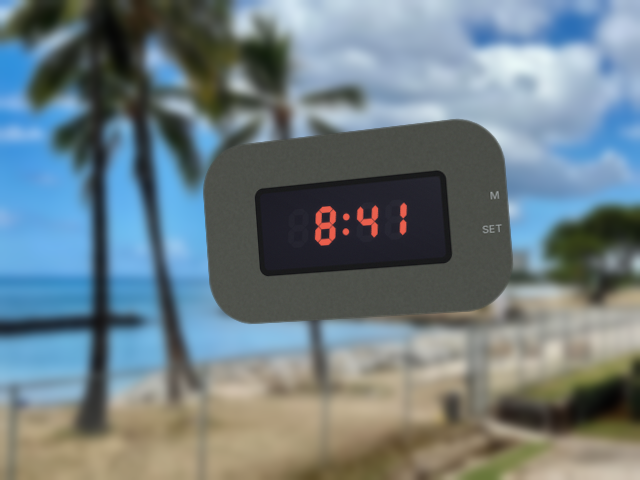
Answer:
8h41
